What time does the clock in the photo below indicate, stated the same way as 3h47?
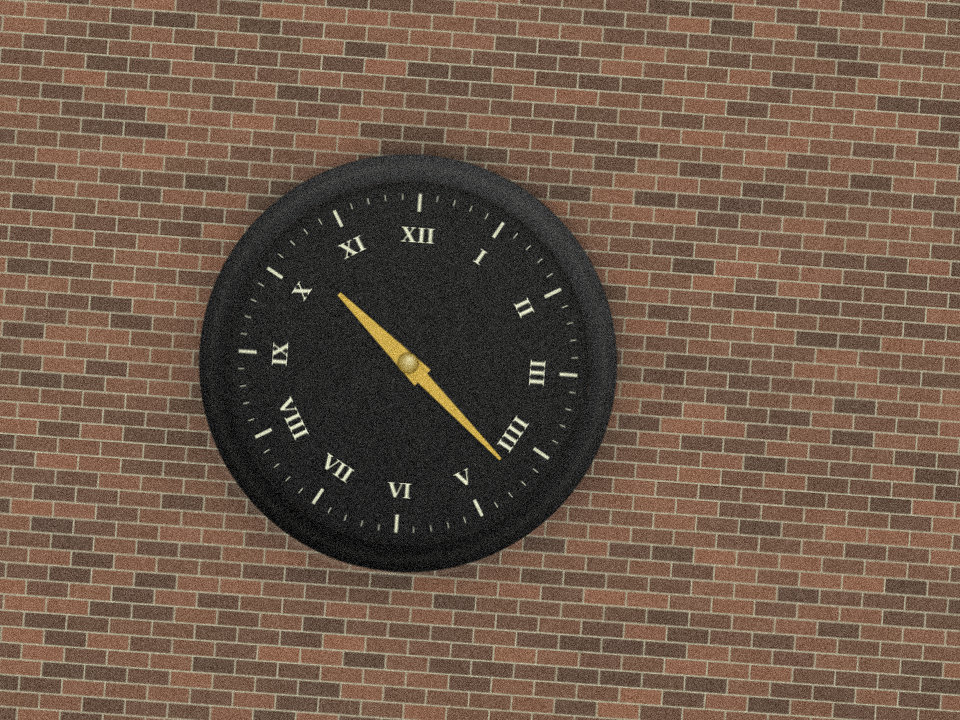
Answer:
10h22
